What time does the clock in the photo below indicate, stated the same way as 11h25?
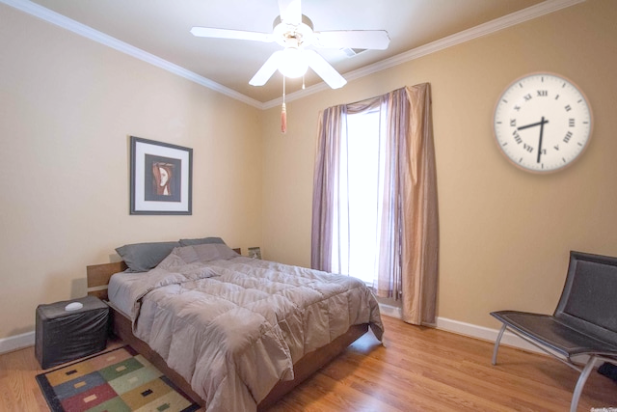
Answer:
8h31
